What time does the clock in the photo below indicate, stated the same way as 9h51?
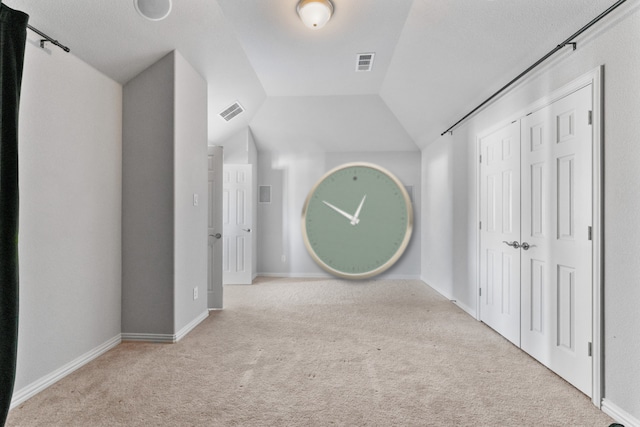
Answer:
12h50
